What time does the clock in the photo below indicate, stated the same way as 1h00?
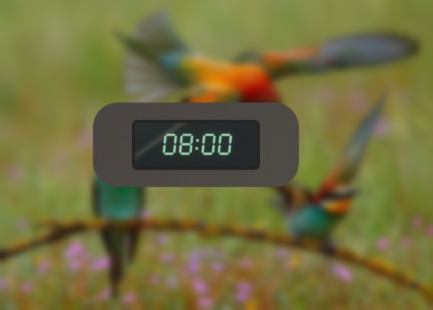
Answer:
8h00
